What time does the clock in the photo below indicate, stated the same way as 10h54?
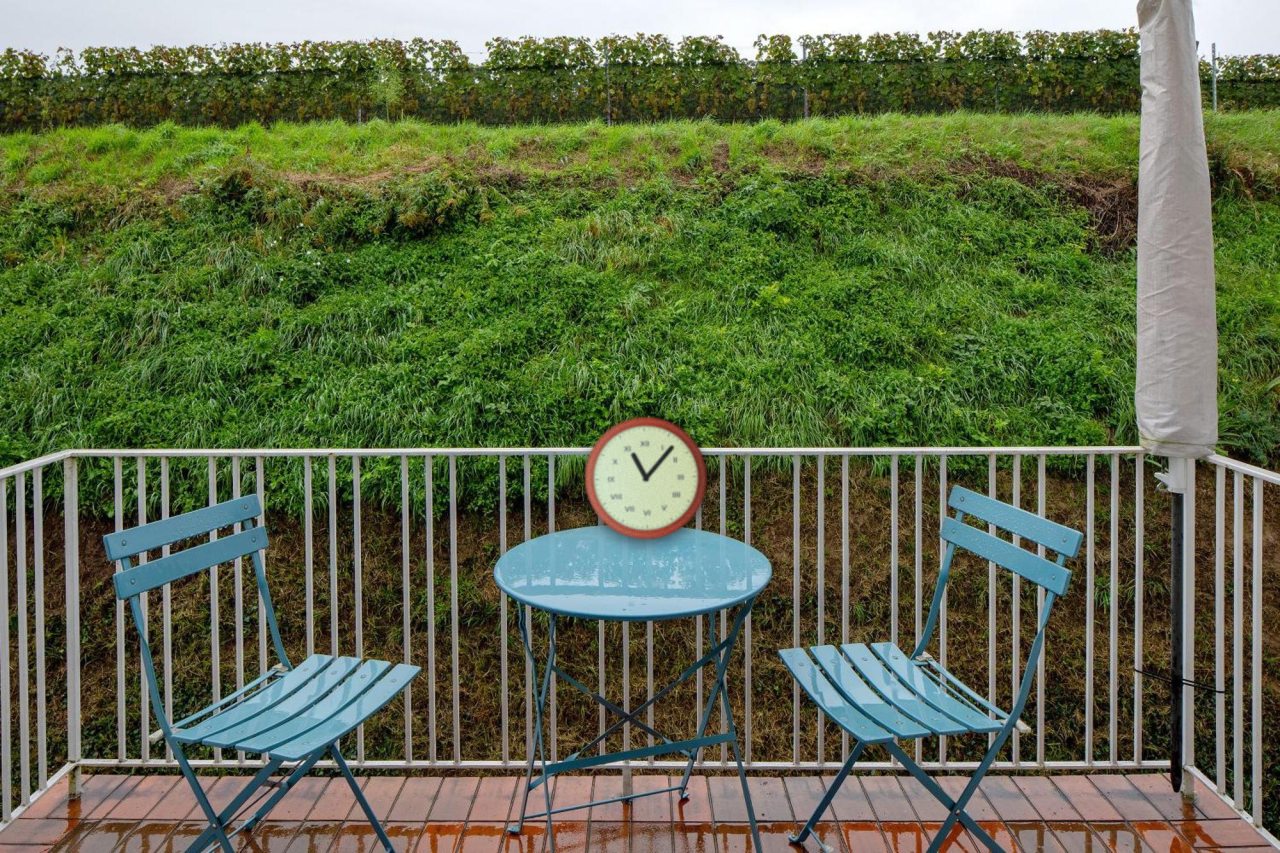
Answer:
11h07
